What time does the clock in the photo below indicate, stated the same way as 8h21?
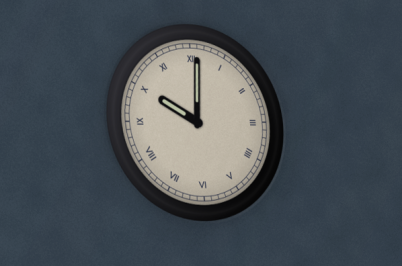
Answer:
10h01
